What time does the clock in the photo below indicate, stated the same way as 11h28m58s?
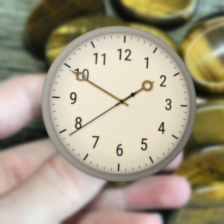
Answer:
1h49m39s
